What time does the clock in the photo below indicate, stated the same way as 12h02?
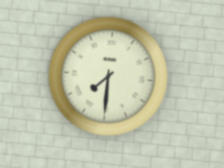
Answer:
7h30
